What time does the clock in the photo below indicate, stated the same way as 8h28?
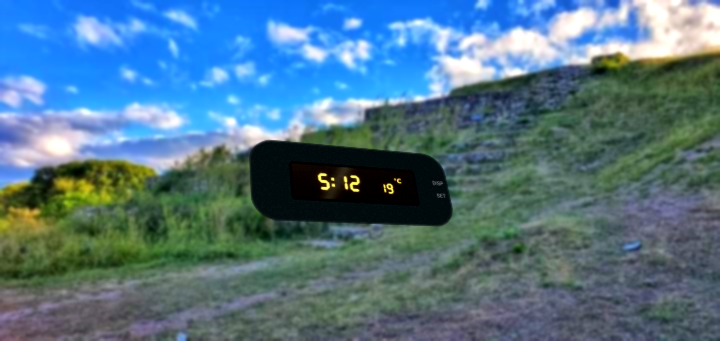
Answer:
5h12
